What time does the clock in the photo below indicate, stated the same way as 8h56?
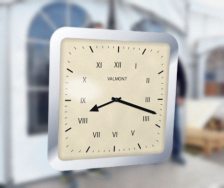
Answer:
8h18
